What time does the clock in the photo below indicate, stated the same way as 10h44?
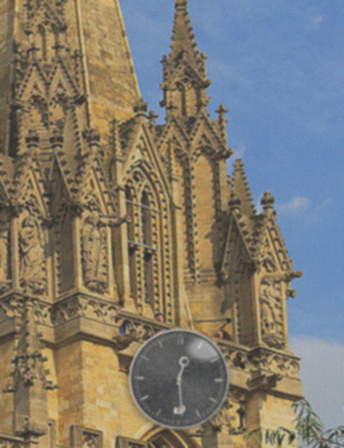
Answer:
12h29
